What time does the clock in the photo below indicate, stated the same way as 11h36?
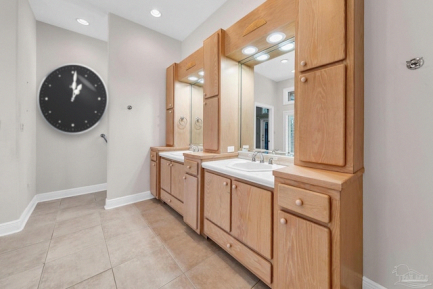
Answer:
1h01
